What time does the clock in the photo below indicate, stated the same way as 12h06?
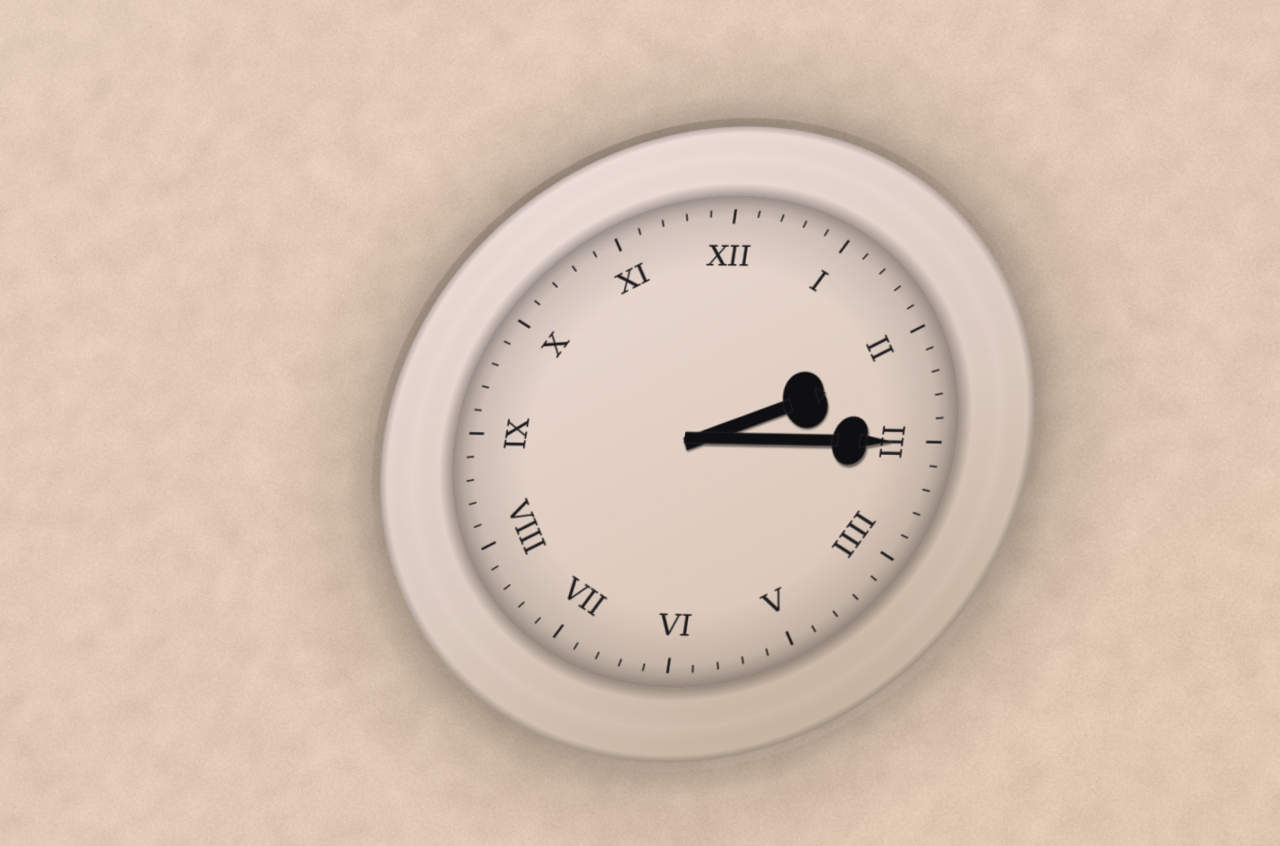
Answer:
2h15
